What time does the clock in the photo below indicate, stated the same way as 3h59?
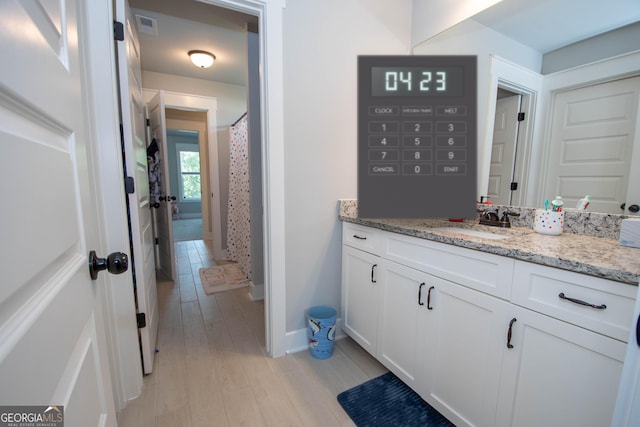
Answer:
4h23
